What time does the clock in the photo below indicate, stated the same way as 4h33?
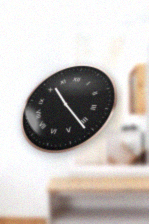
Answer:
10h21
